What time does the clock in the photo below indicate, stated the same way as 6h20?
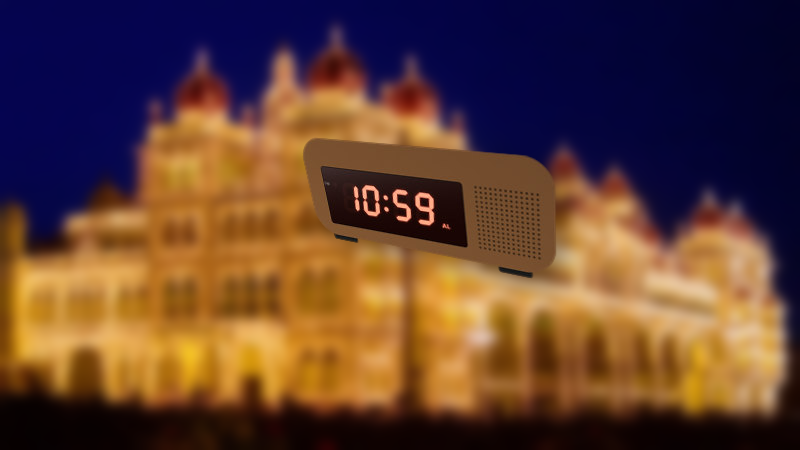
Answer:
10h59
